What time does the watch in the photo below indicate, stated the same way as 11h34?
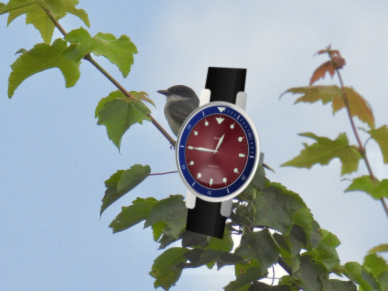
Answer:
12h45
